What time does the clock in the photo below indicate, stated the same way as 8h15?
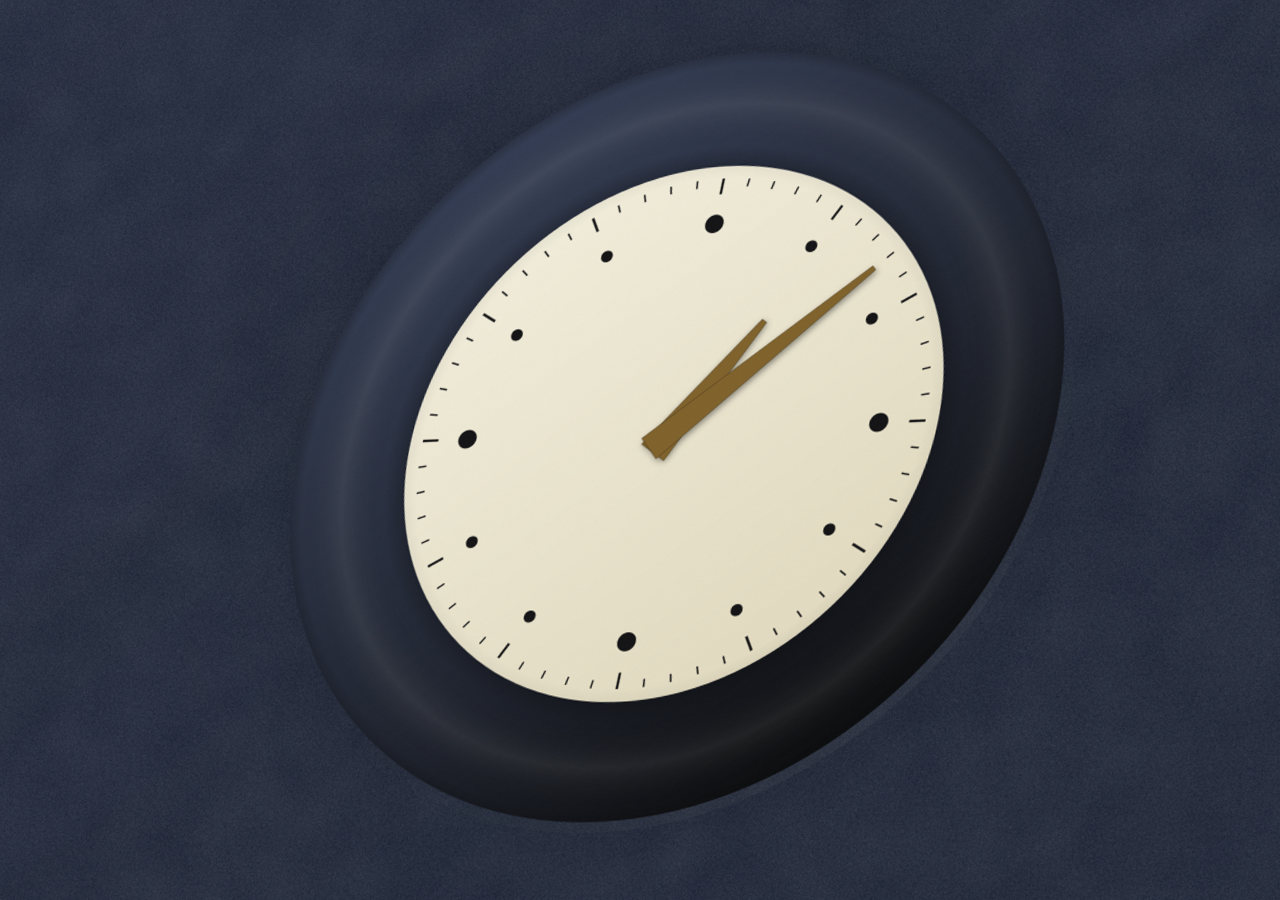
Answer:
1h08
